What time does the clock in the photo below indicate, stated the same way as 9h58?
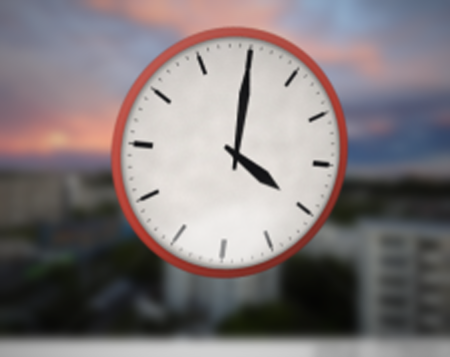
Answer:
4h00
